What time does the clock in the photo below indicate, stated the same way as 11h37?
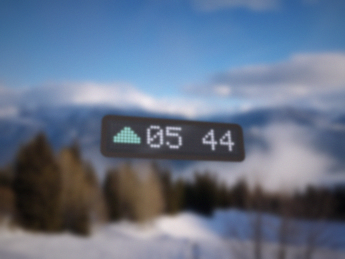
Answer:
5h44
